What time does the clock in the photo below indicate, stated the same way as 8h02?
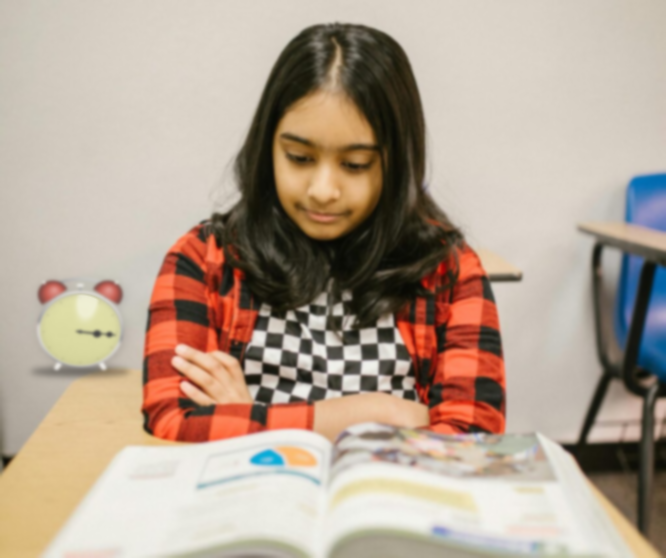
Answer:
3h16
